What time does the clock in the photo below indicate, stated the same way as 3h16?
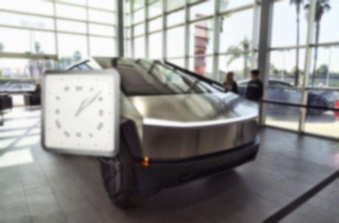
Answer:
1h08
